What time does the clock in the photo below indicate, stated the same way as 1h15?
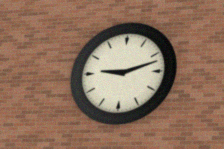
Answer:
9h12
